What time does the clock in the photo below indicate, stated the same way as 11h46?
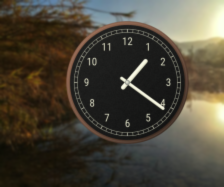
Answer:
1h21
